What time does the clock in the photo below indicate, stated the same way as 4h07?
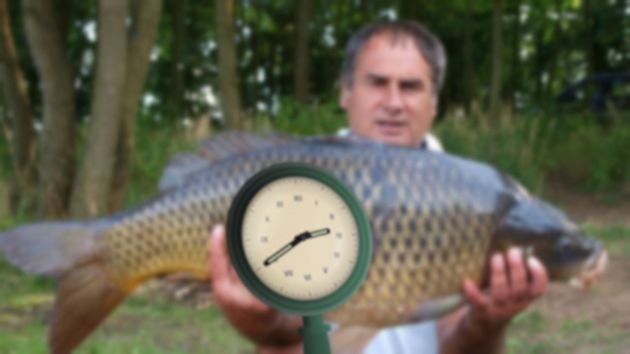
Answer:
2h40
